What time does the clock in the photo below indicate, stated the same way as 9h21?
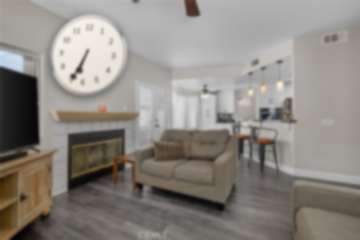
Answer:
6h34
